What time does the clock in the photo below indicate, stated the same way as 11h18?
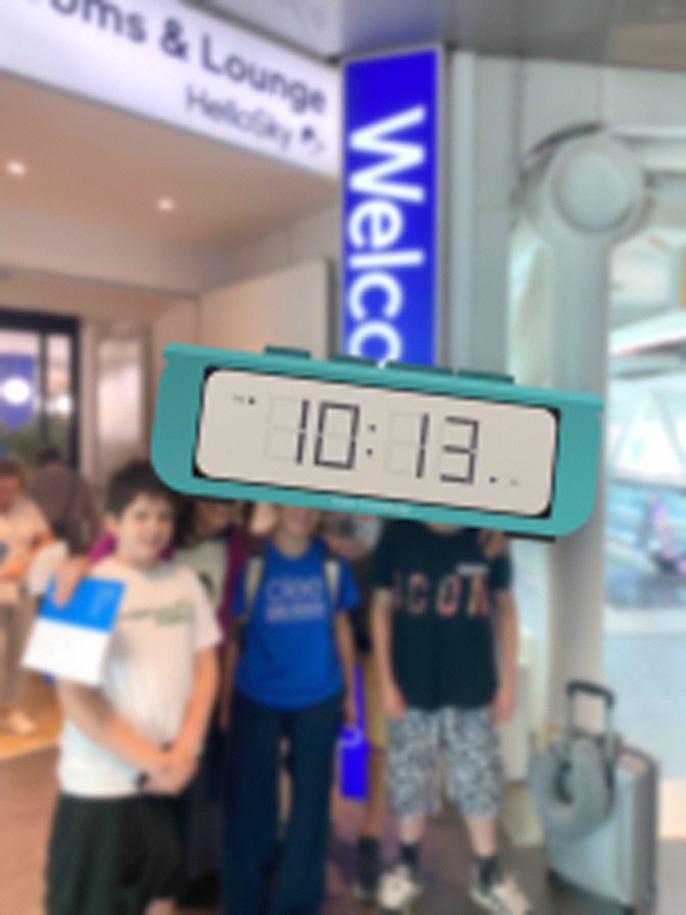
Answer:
10h13
